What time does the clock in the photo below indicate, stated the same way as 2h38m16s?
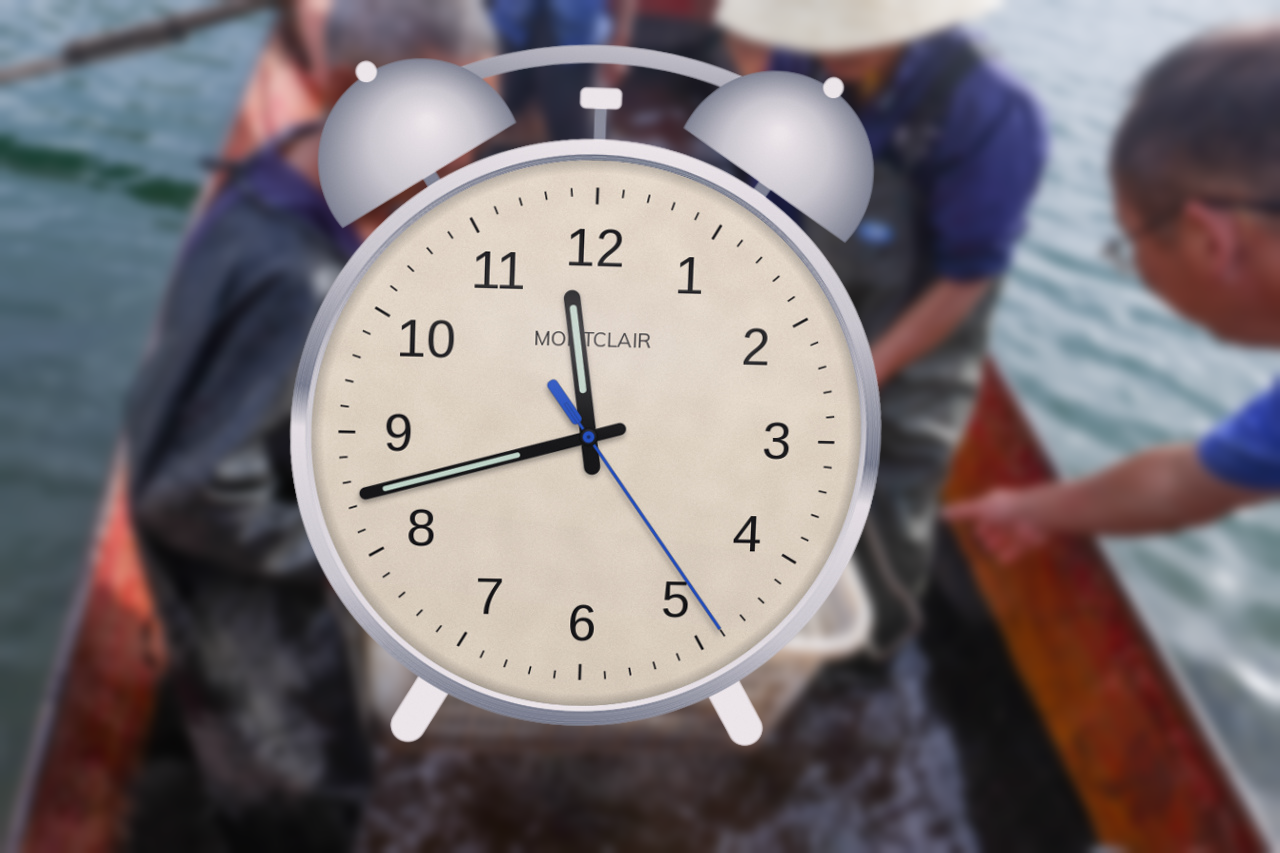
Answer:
11h42m24s
